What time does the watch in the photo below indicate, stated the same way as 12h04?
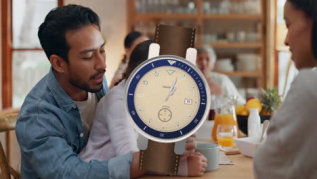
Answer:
1h03
